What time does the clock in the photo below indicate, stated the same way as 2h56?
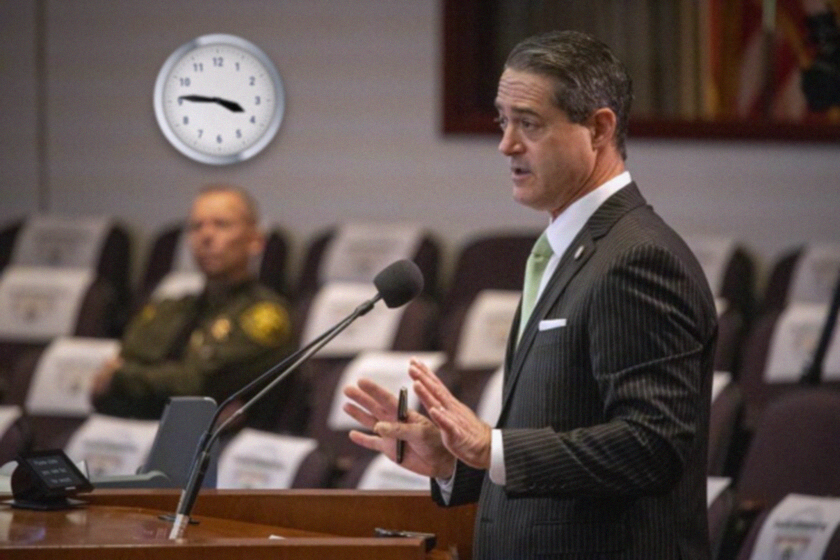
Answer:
3h46
